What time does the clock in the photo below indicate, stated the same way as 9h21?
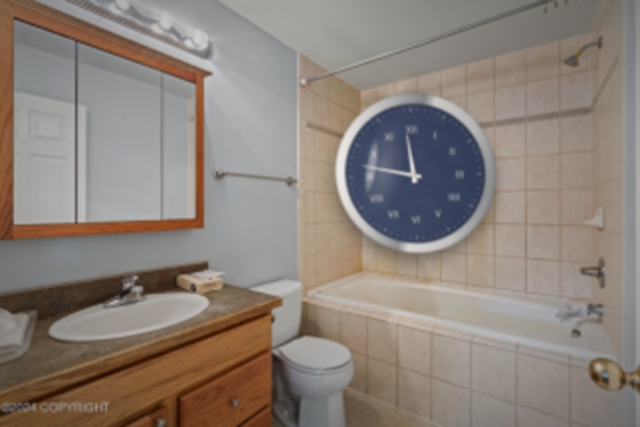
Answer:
11h47
